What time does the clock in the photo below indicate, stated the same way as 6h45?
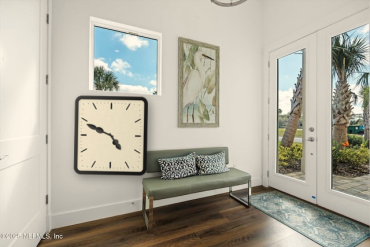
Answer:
4h49
